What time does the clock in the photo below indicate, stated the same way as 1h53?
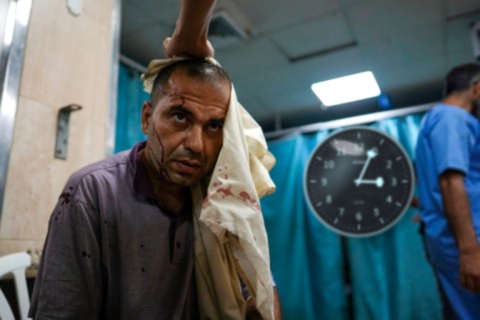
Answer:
3h04
